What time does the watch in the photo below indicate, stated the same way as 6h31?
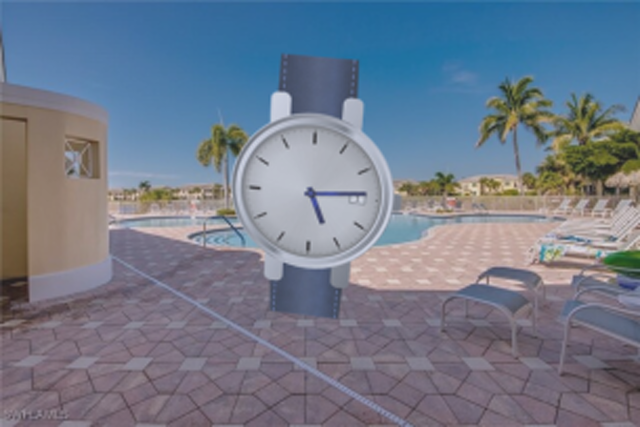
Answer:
5h14
